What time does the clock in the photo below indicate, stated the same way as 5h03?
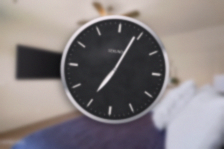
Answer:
7h04
